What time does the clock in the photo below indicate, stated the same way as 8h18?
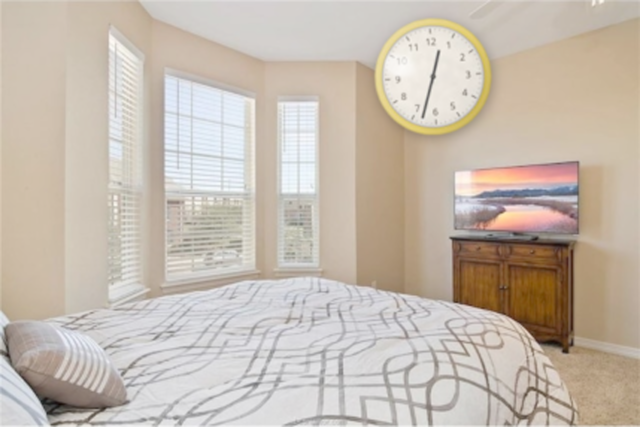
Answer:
12h33
